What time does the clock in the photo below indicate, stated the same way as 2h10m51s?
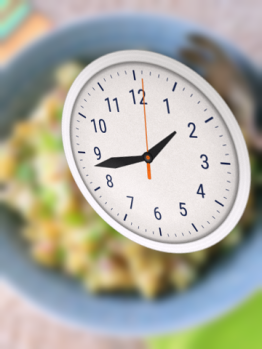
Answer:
1h43m01s
